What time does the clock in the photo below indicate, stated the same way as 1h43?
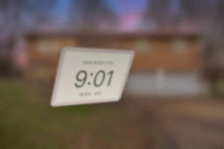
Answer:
9h01
